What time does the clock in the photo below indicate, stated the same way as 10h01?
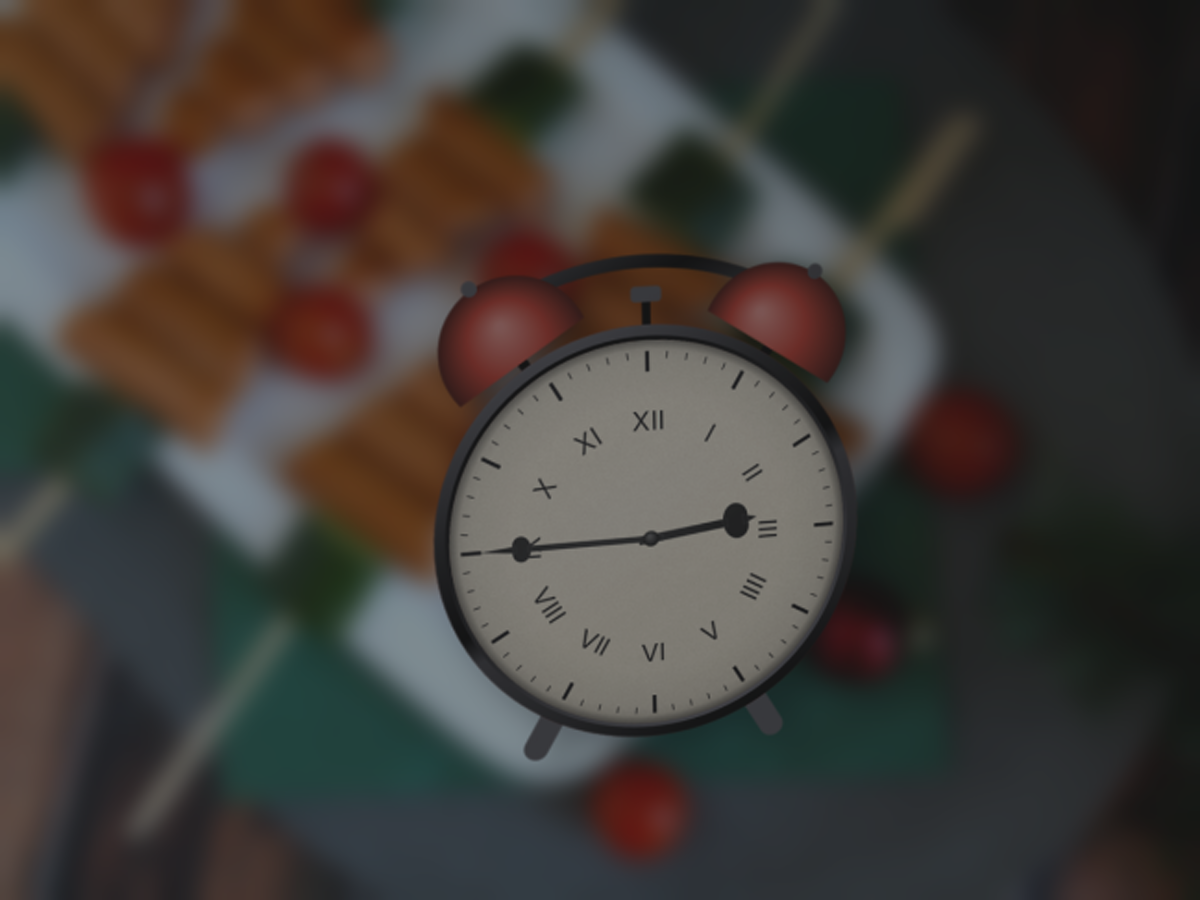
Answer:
2h45
